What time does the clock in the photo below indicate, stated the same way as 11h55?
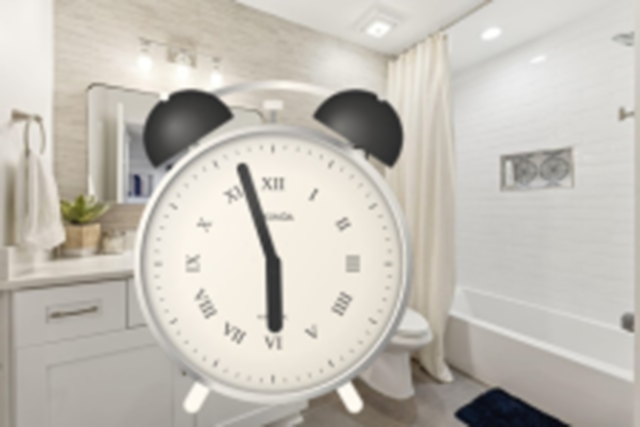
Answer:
5h57
